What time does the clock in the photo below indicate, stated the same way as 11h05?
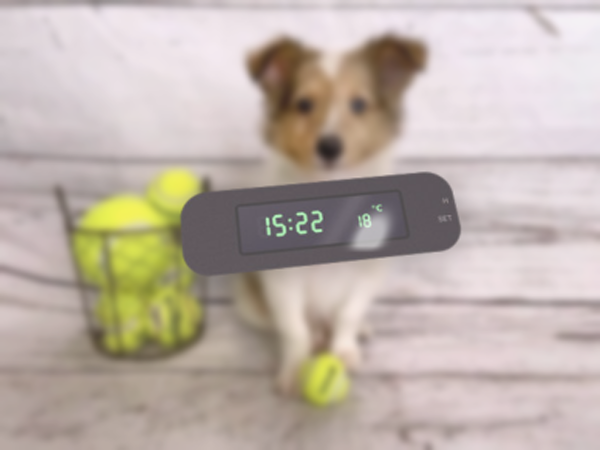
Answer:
15h22
